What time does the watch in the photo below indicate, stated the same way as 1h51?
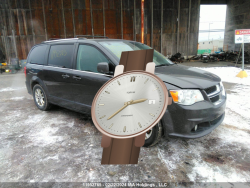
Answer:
2h38
